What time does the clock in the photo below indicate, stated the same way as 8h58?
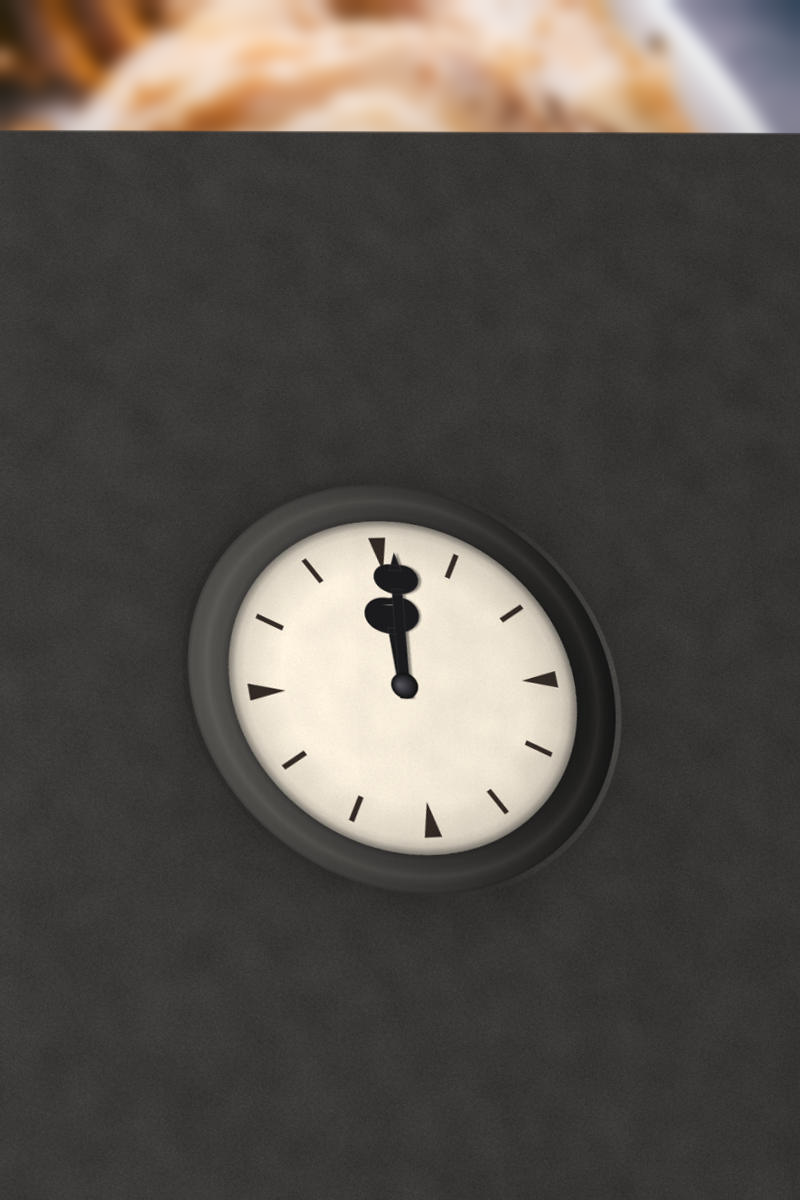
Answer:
12h01
